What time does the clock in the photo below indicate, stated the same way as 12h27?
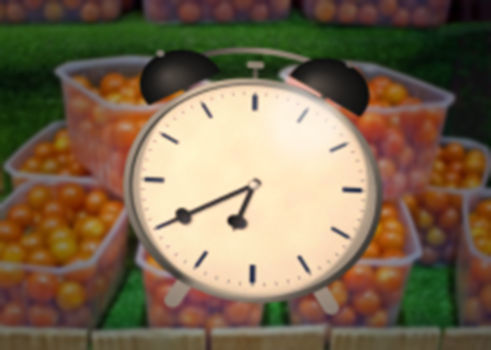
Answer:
6h40
